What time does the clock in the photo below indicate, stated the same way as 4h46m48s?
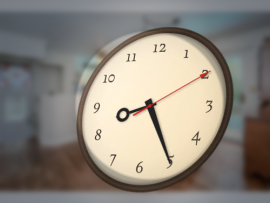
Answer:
8h25m10s
